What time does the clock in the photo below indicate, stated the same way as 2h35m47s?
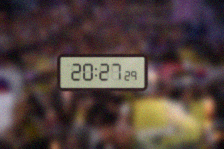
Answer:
20h27m29s
